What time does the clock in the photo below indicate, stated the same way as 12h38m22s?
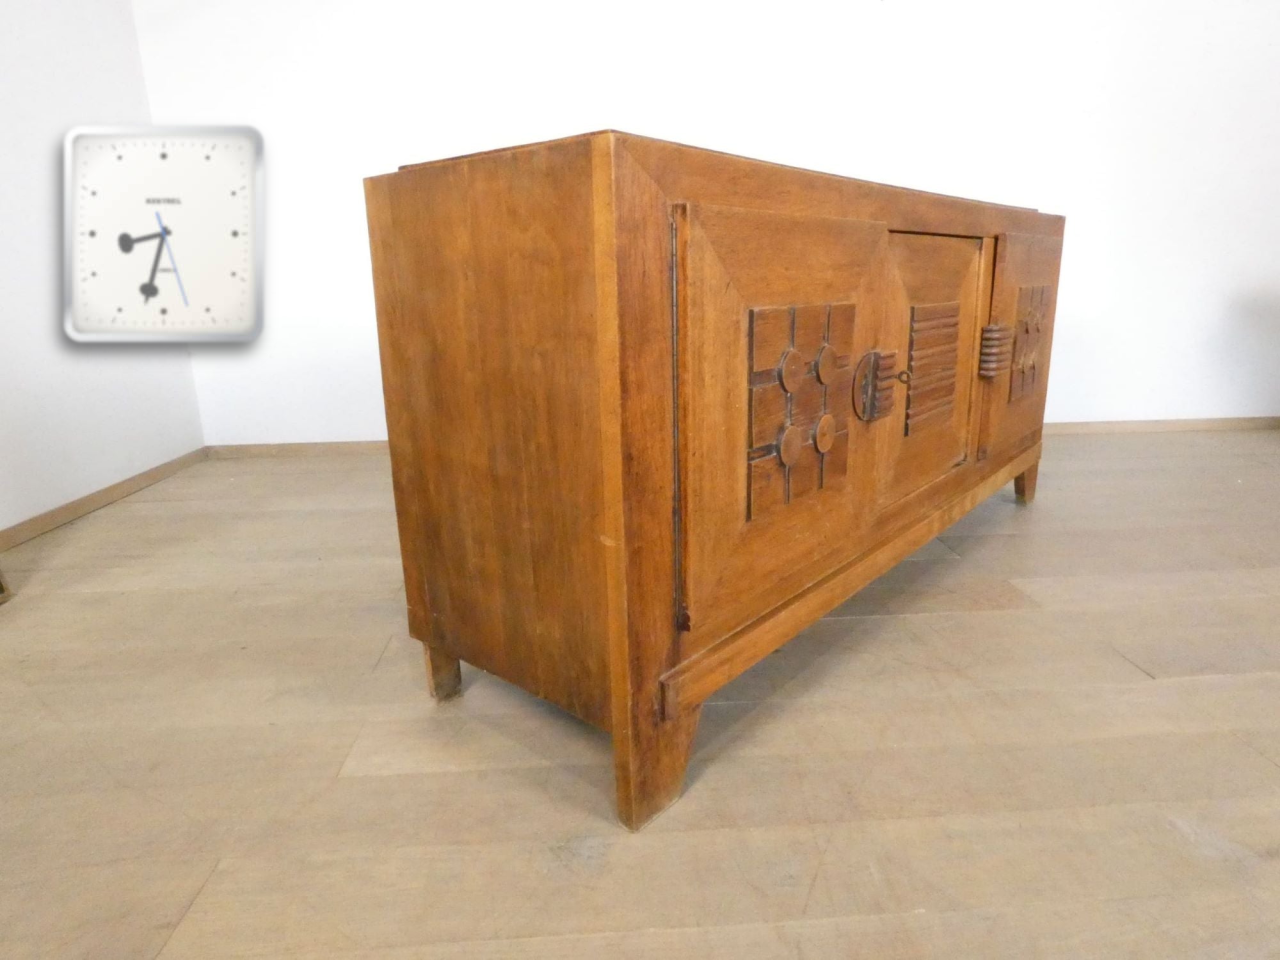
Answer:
8h32m27s
